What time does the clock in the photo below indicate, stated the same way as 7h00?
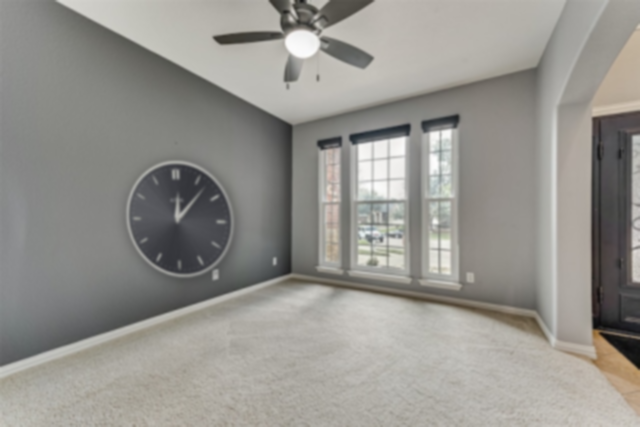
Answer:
12h07
